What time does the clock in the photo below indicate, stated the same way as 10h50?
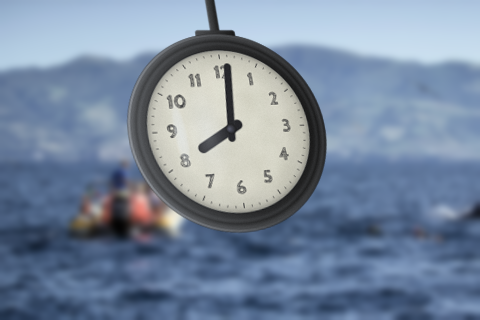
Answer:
8h01
